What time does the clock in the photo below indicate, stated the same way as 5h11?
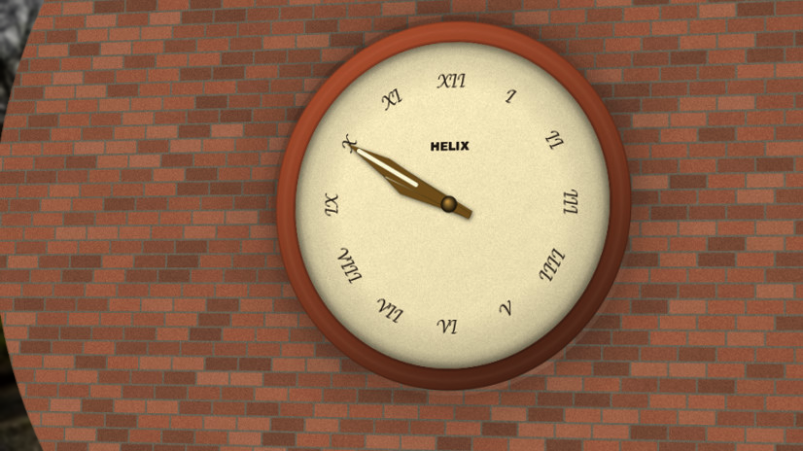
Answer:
9h50
